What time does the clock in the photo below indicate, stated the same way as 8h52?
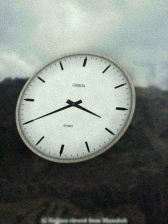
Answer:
3h40
